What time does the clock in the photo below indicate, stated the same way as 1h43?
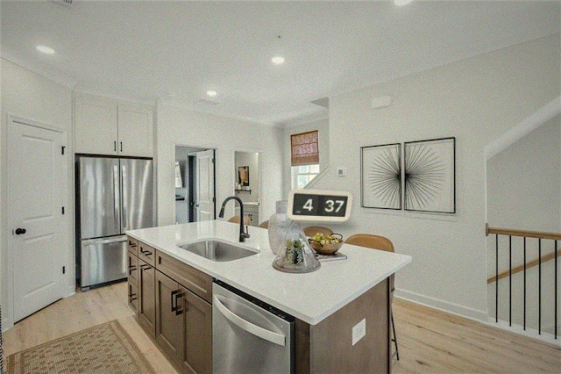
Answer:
4h37
